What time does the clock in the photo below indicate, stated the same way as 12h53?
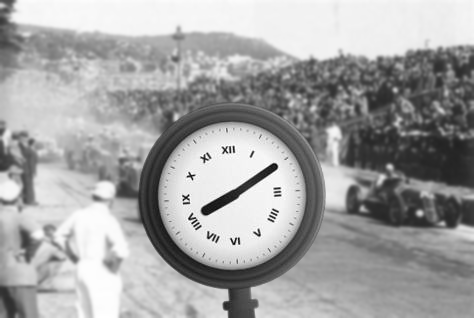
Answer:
8h10
